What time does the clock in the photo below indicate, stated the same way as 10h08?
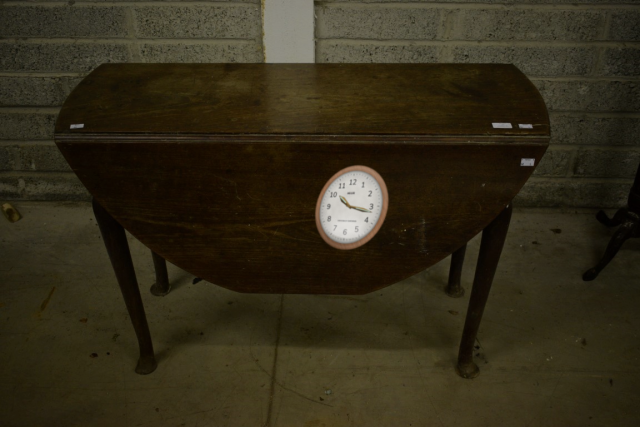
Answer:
10h17
